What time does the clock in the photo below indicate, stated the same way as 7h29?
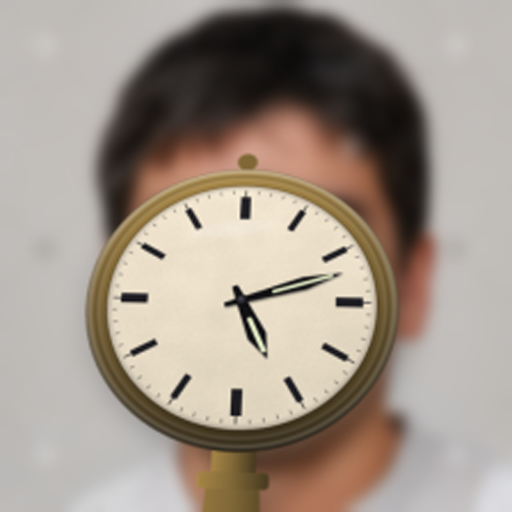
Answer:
5h12
